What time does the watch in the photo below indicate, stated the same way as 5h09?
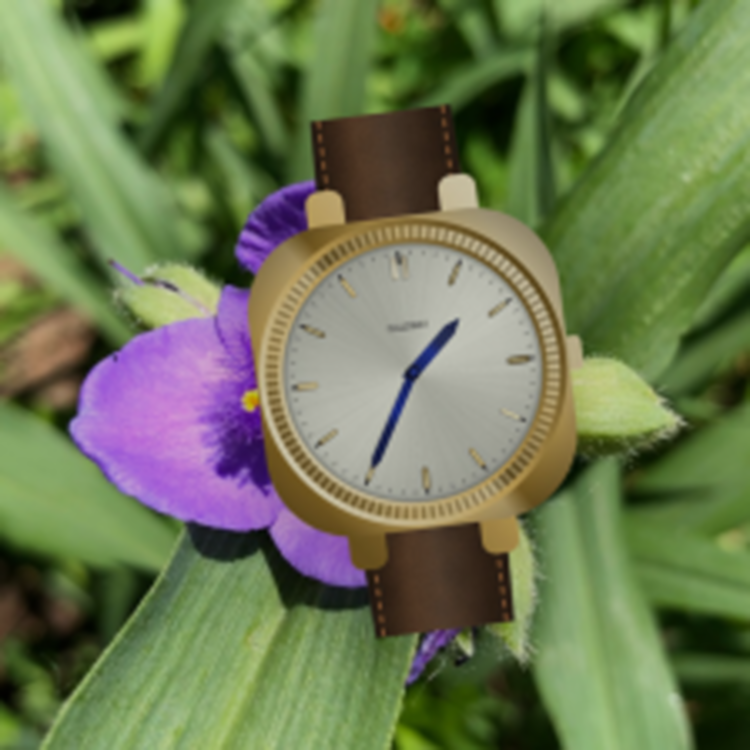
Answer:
1h35
